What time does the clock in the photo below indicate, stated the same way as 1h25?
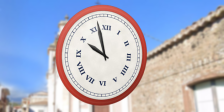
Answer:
9h57
